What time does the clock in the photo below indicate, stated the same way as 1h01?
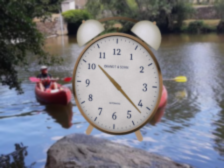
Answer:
10h22
